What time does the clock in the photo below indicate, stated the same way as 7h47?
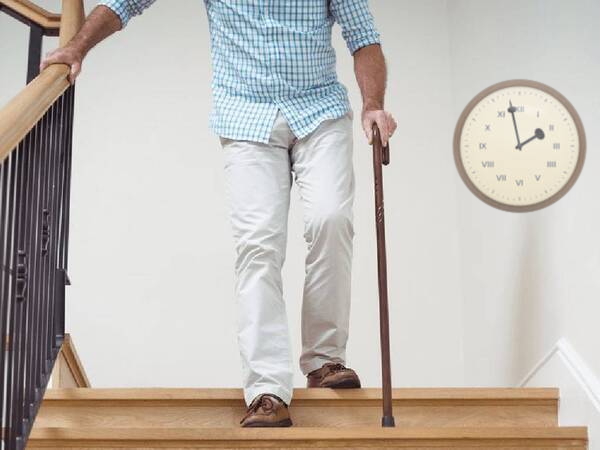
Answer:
1h58
